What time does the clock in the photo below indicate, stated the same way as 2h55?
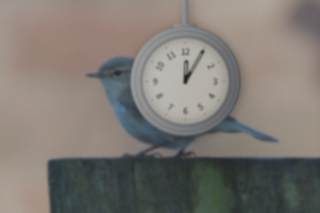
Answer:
12h05
